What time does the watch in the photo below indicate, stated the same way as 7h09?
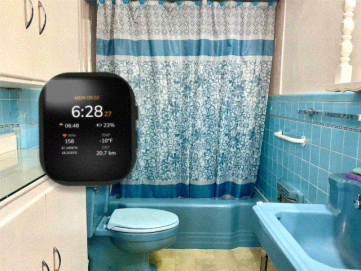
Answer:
6h28
